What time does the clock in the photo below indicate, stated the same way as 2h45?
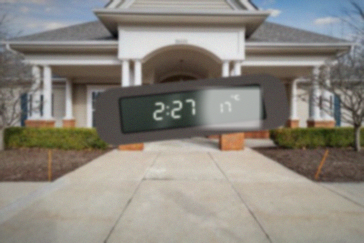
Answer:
2h27
